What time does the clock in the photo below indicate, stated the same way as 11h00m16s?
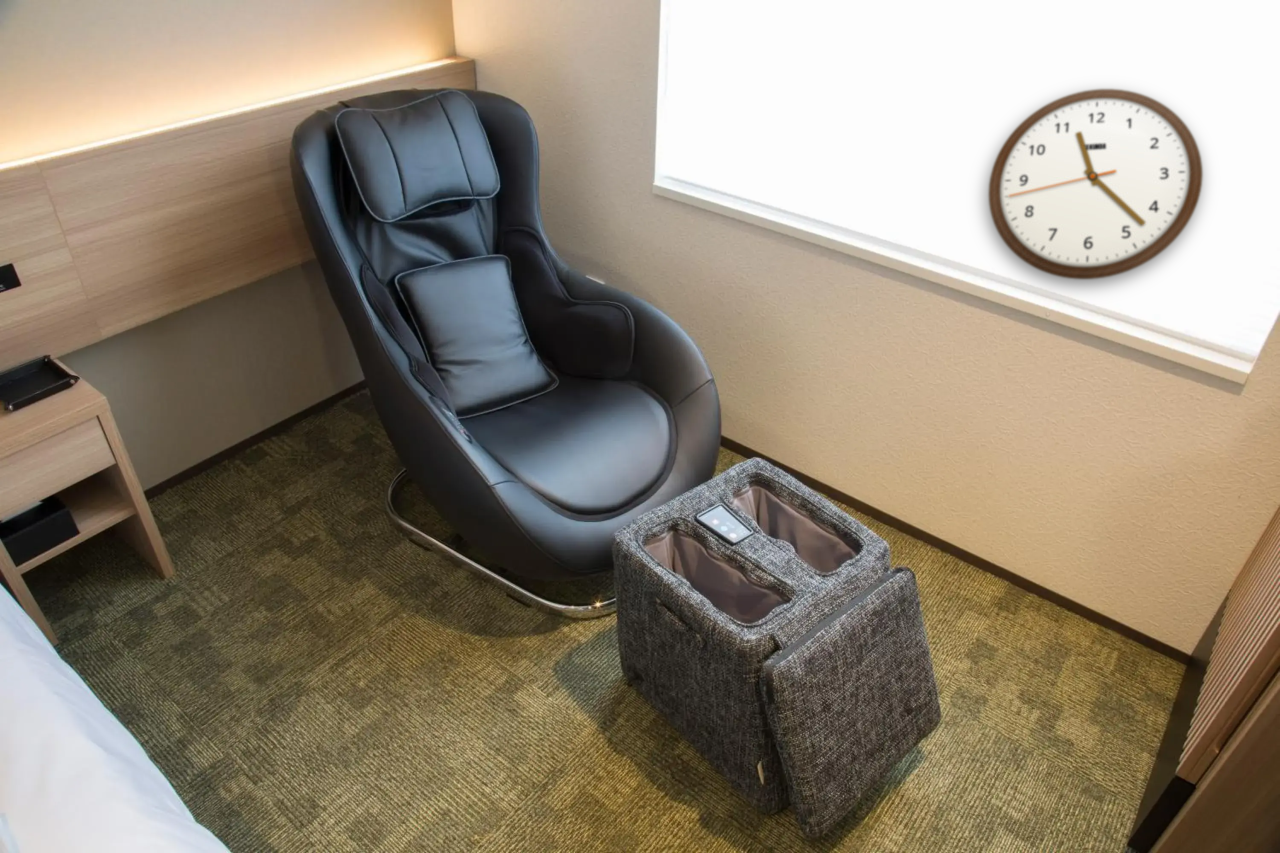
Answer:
11h22m43s
